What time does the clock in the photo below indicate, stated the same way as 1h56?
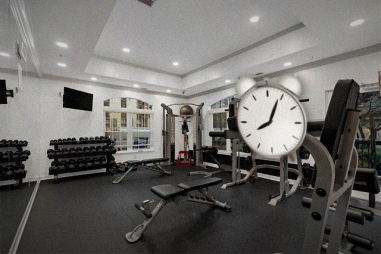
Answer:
8h04
